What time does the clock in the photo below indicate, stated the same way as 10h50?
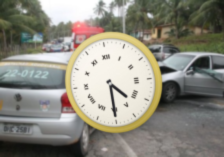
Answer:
4h30
